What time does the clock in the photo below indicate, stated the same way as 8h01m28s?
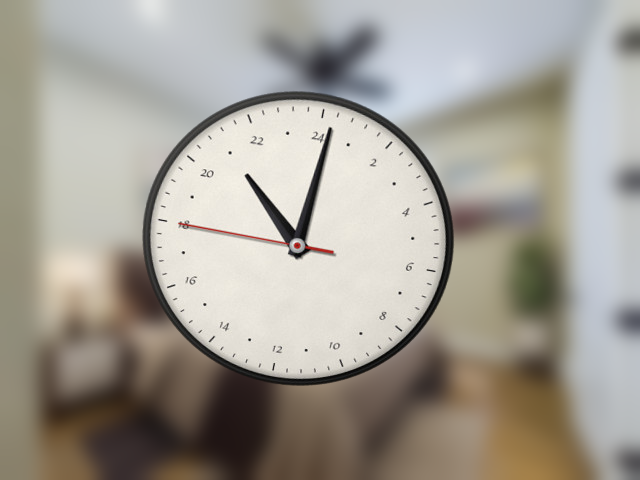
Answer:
21h00m45s
